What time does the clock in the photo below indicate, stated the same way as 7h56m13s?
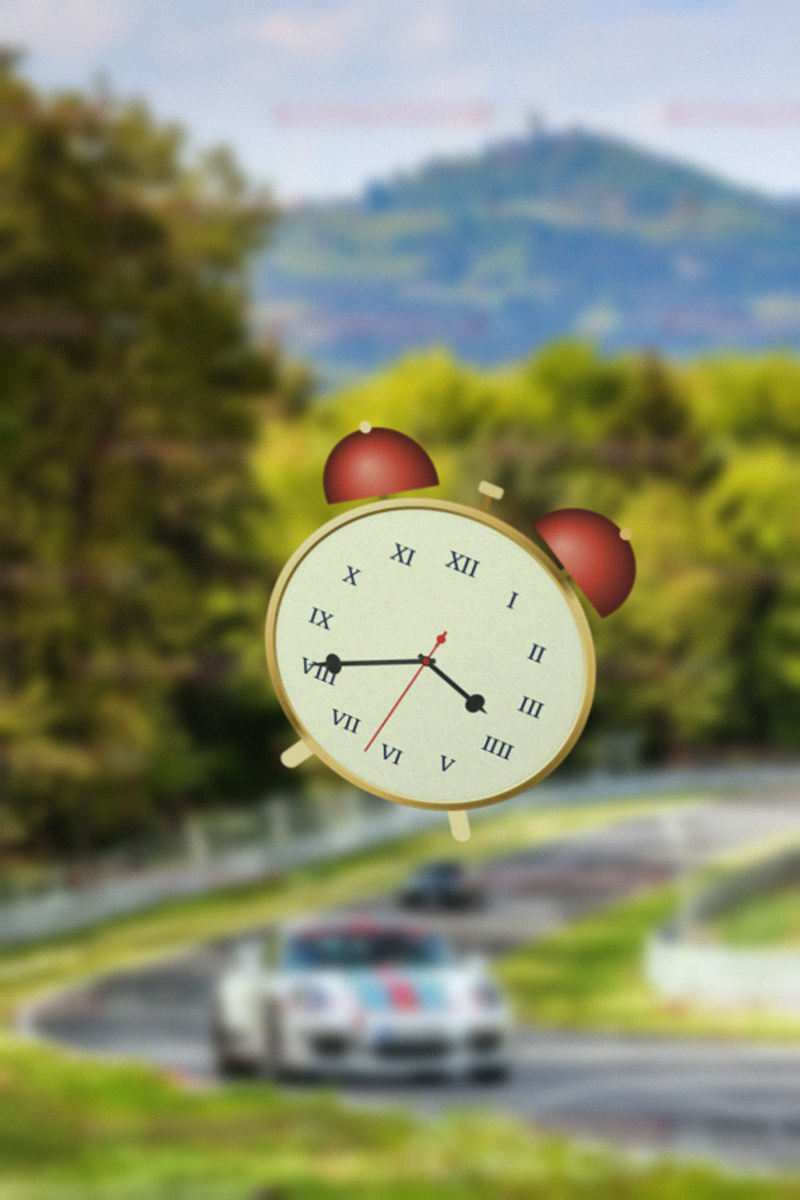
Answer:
3h40m32s
